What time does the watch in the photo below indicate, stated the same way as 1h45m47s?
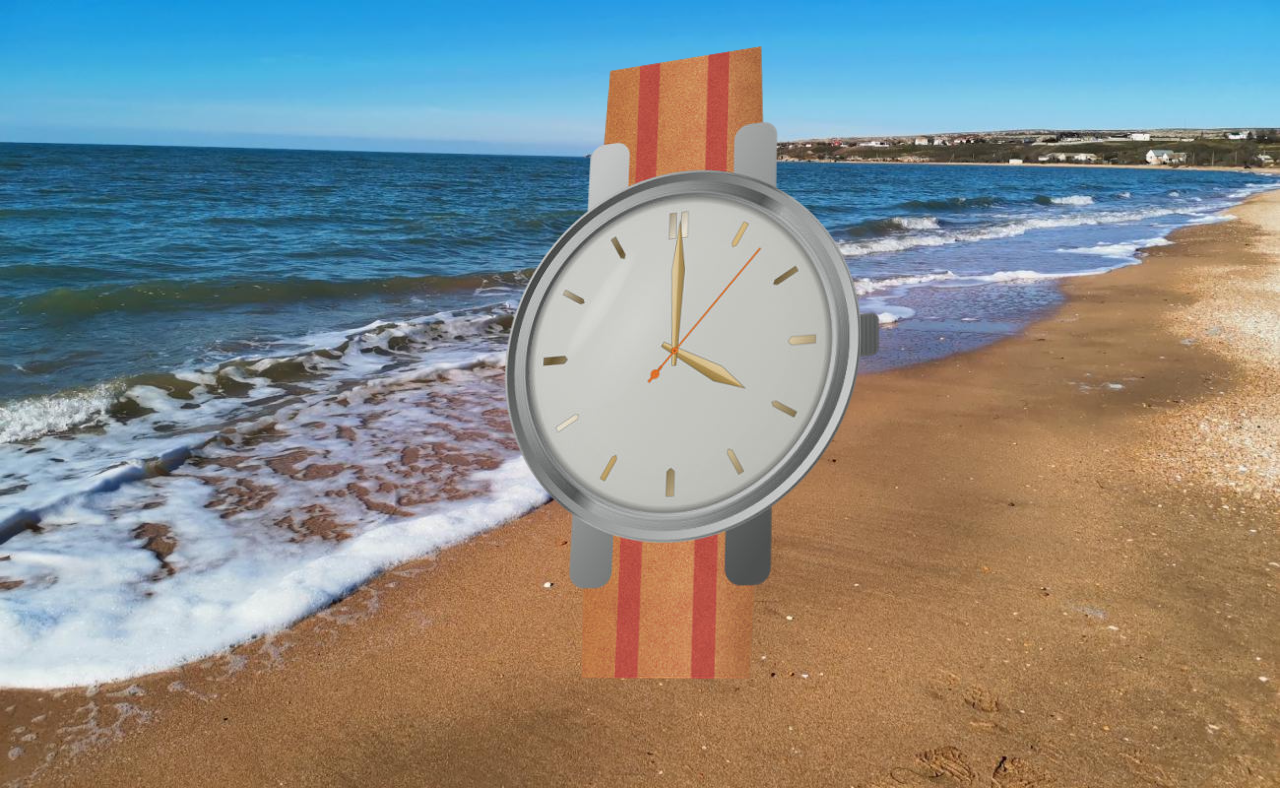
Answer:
4h00m07s
